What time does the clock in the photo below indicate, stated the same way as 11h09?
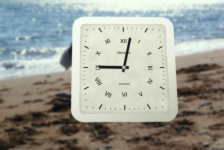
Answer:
9h02
